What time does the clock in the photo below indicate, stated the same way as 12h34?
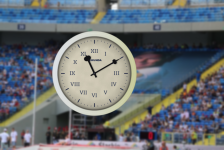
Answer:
11h10
